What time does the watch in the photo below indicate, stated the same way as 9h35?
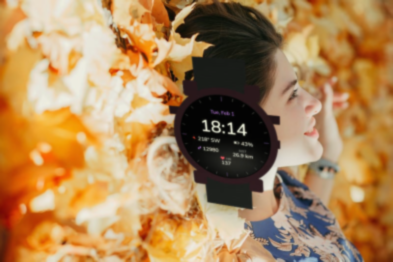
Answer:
18h14
